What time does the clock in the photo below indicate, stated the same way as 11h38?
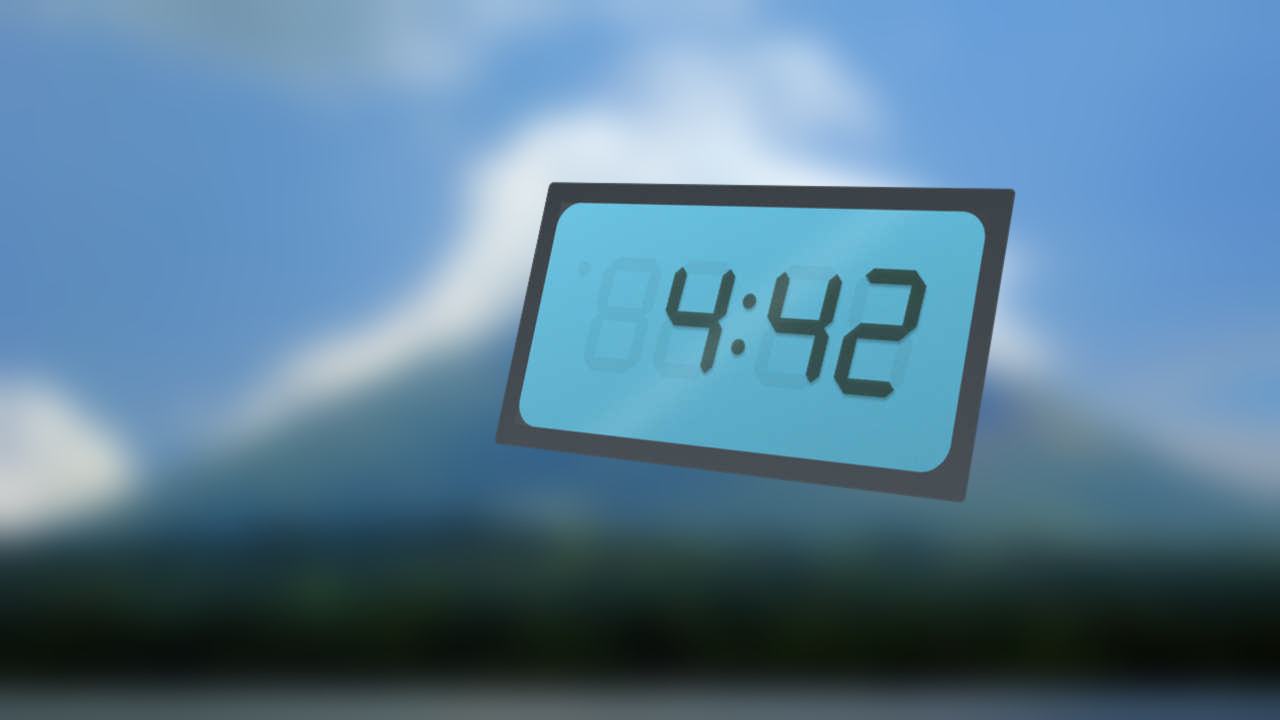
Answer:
4h42
